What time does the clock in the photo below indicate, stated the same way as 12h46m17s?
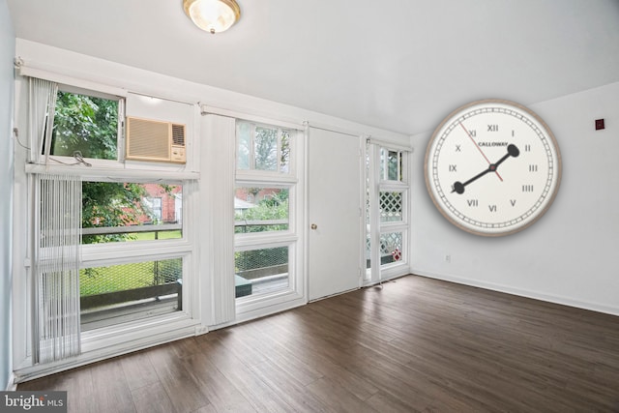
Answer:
1h39m54s
